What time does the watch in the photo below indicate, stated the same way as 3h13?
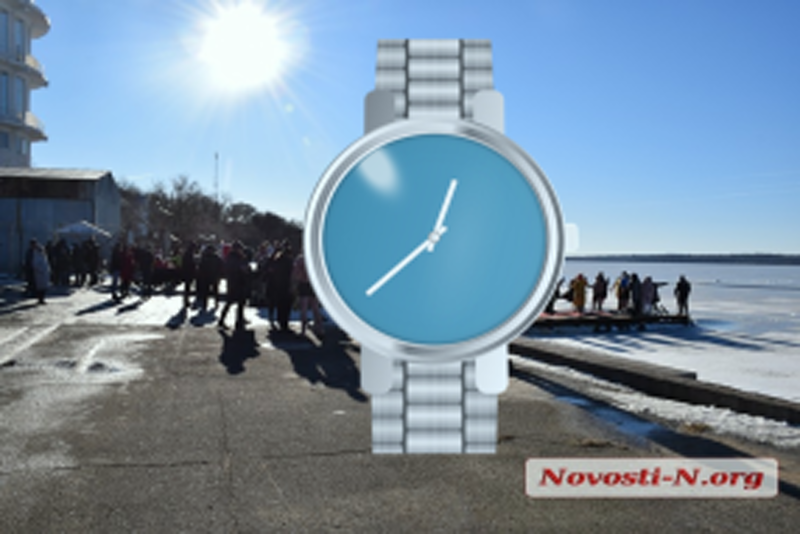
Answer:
12h38
